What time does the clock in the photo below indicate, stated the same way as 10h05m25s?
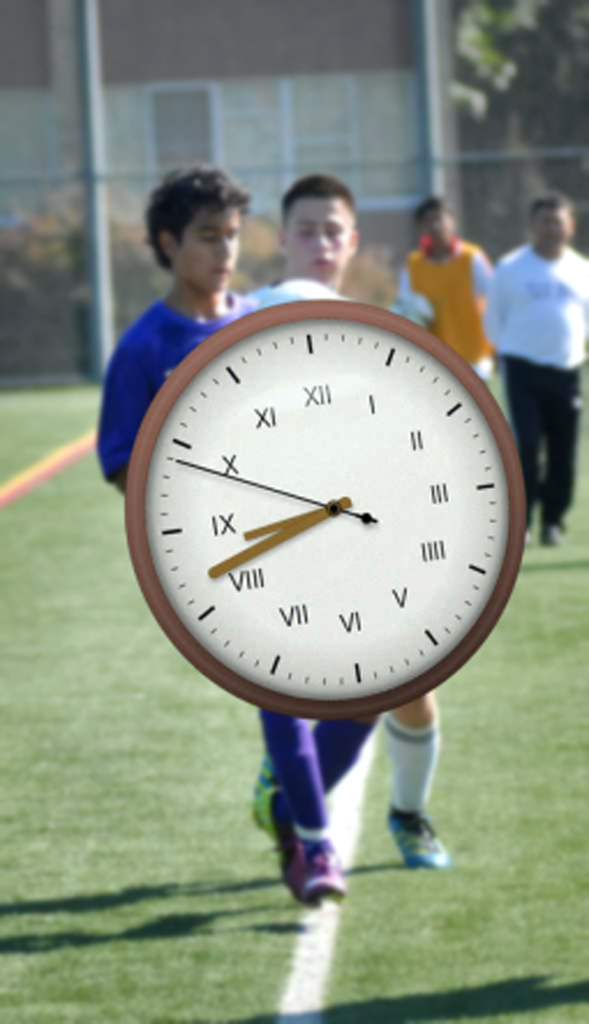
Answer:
8h41m49s
